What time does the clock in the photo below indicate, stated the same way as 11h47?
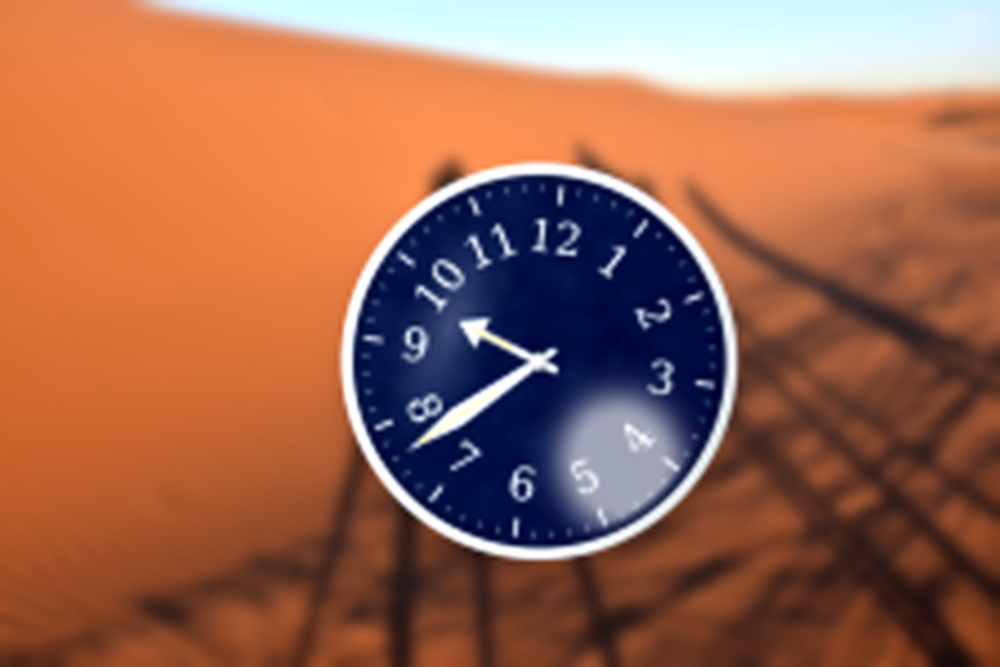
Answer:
9h38
